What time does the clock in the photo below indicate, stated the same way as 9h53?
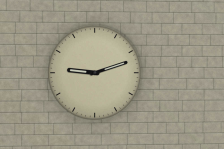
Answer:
9h12
